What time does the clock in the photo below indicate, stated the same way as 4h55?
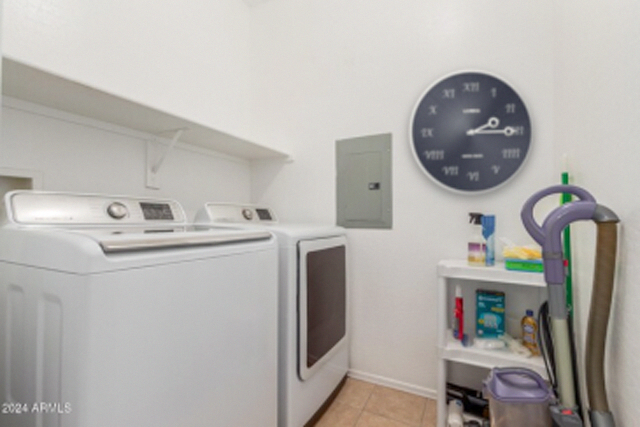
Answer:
2h15
